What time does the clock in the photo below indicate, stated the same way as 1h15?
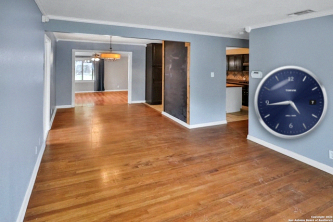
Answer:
4h44
